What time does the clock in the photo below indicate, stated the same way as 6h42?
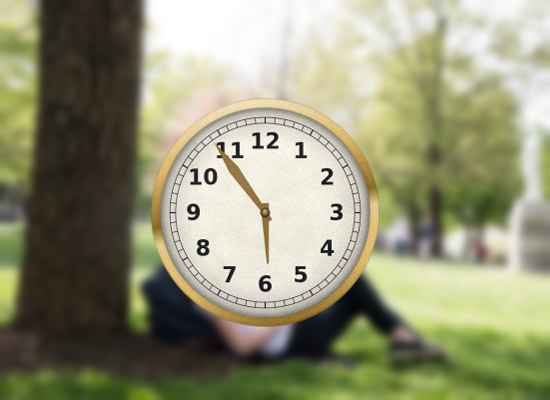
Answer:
5h54
